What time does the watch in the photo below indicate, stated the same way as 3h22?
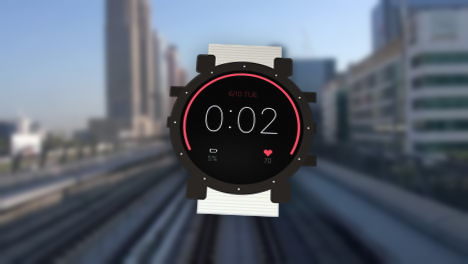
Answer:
0h02
